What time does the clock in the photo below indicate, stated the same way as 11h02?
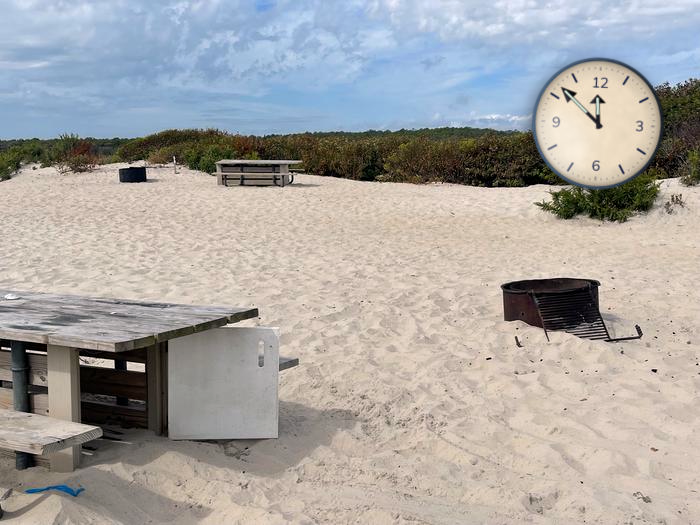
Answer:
11h52
